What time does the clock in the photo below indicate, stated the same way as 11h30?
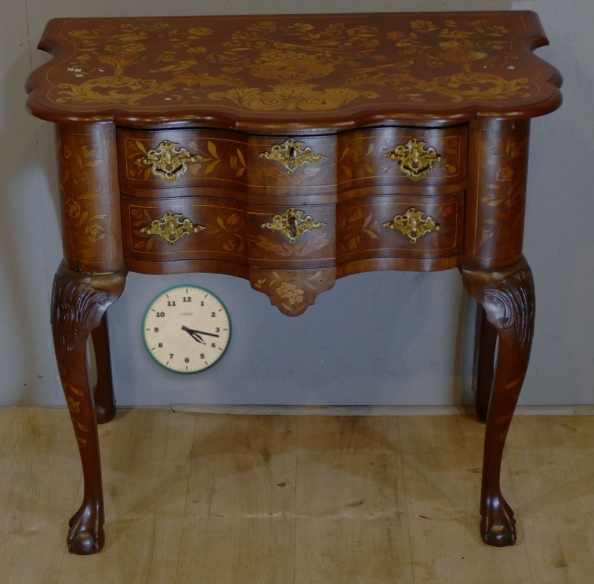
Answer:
4h17
